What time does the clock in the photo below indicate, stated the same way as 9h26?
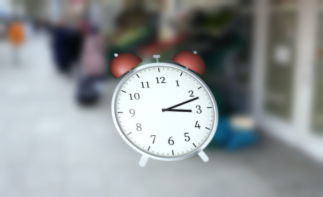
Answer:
3h12
